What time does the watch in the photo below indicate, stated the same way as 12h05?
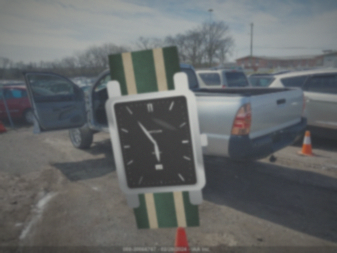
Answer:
5h55
